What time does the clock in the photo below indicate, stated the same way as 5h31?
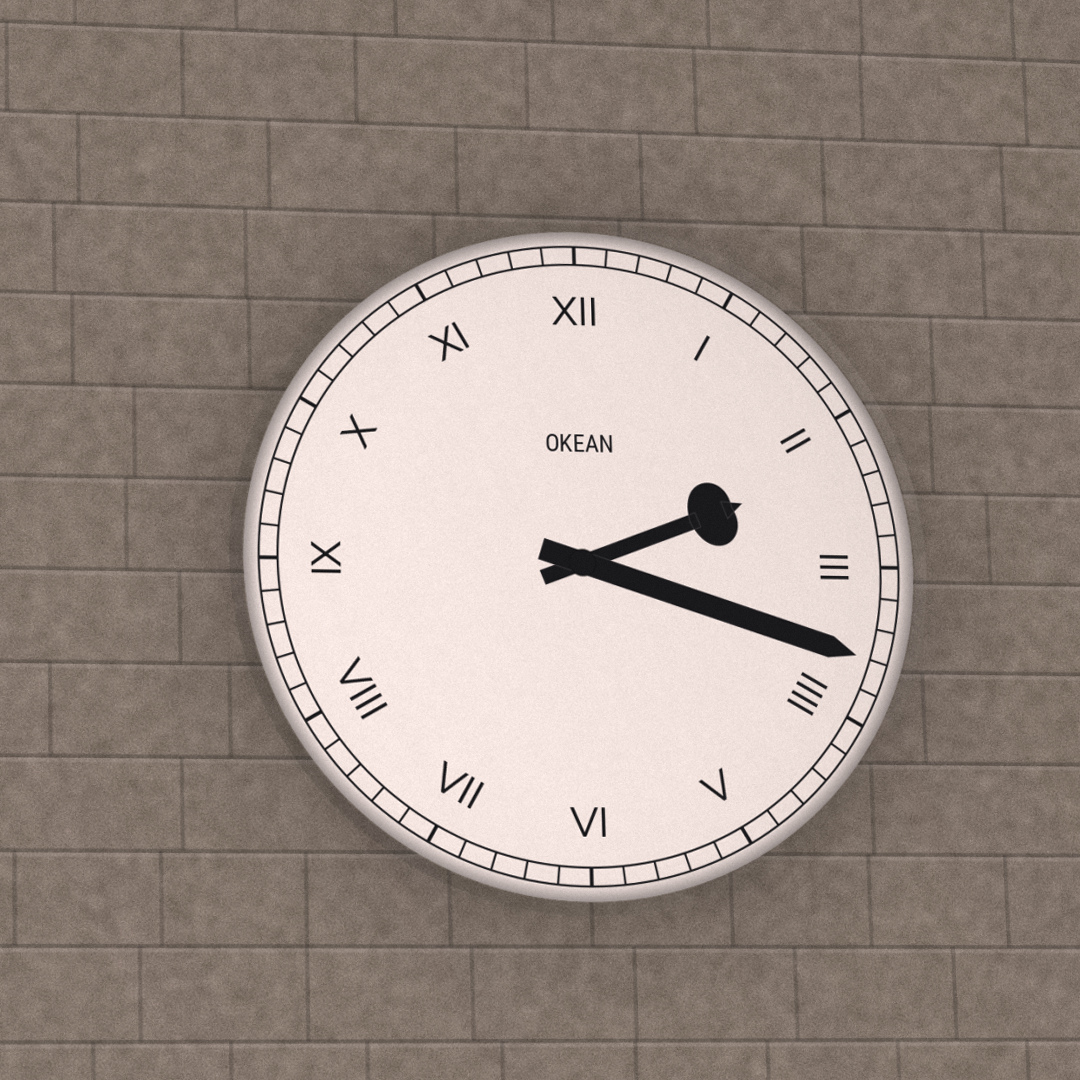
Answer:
2h18
